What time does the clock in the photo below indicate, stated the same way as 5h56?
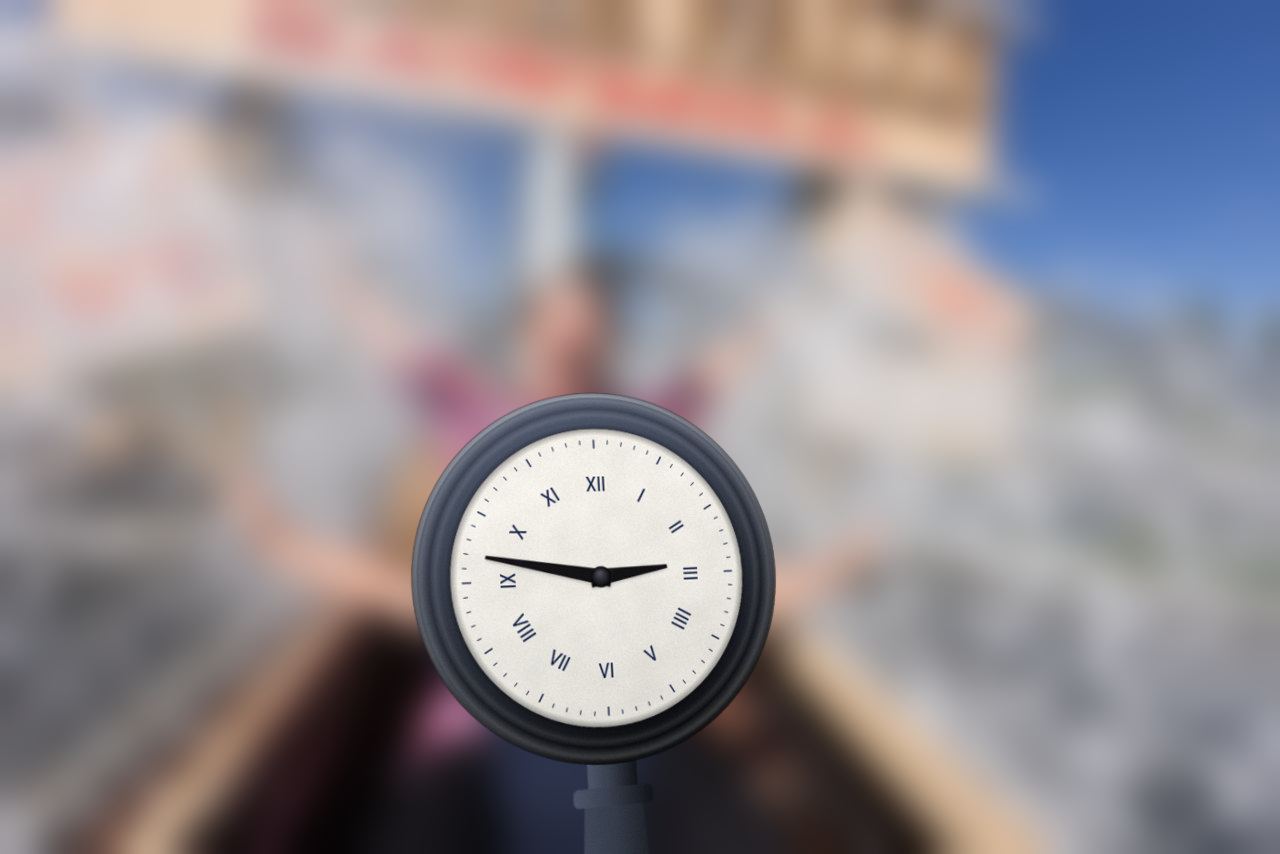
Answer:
2h47
